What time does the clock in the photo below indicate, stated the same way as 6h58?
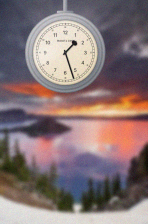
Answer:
1h27
